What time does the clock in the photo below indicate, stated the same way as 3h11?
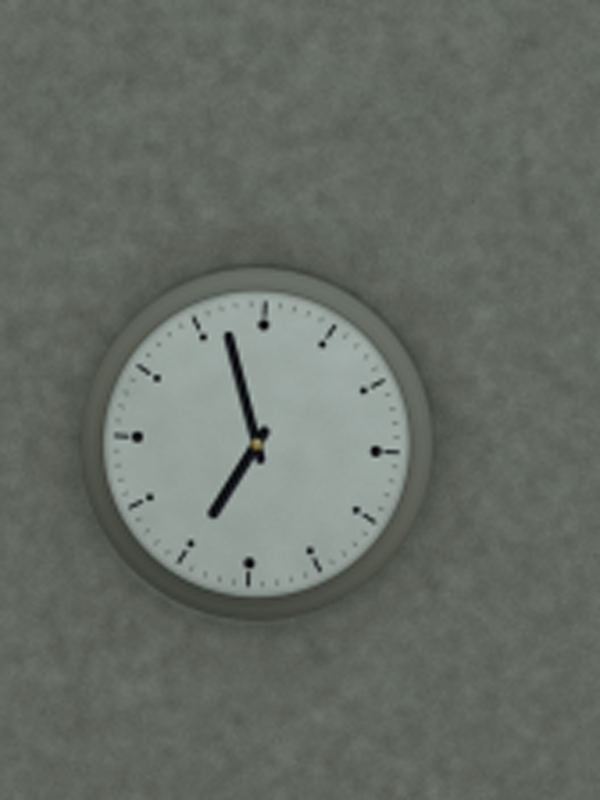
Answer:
6h57
